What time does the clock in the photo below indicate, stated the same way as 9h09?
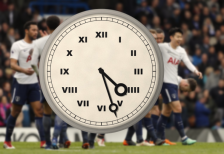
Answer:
4h27
